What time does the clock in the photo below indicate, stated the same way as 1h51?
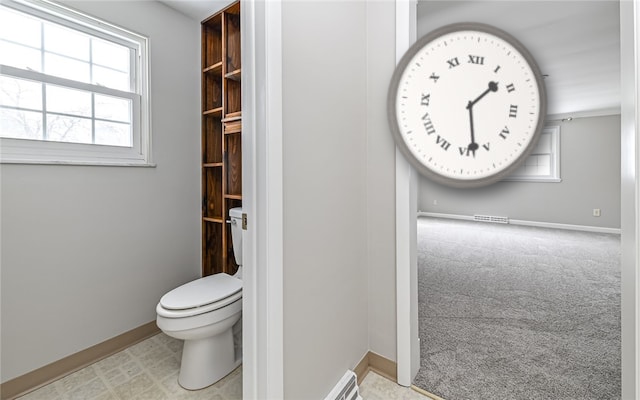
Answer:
1h28
